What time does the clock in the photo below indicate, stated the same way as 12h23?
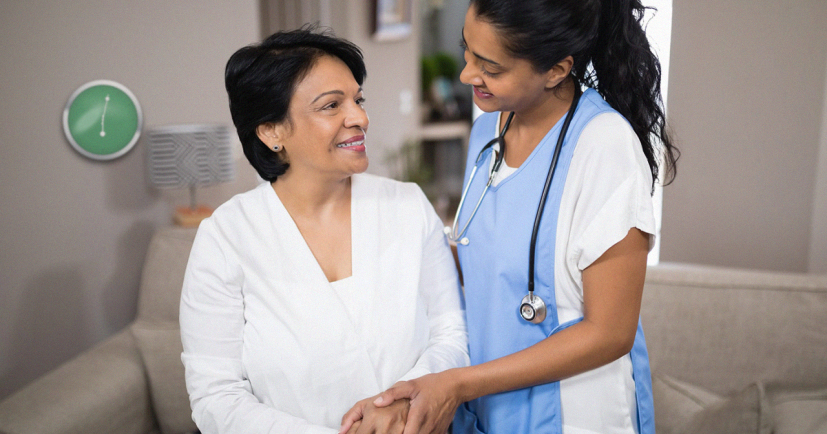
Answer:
6h02
